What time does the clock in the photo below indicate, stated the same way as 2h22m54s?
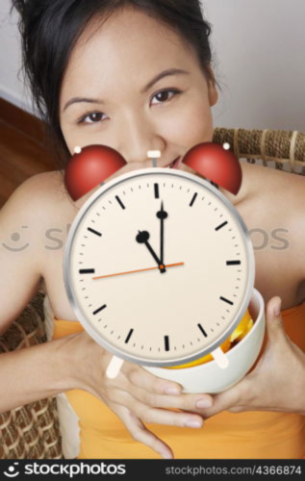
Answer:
11h00m44s
